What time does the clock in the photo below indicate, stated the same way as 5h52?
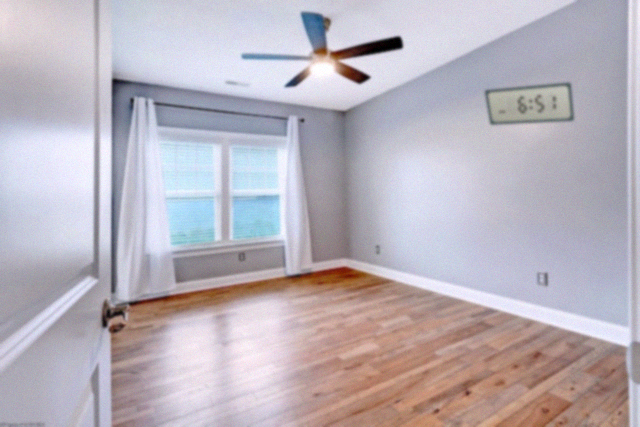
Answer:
6h51
